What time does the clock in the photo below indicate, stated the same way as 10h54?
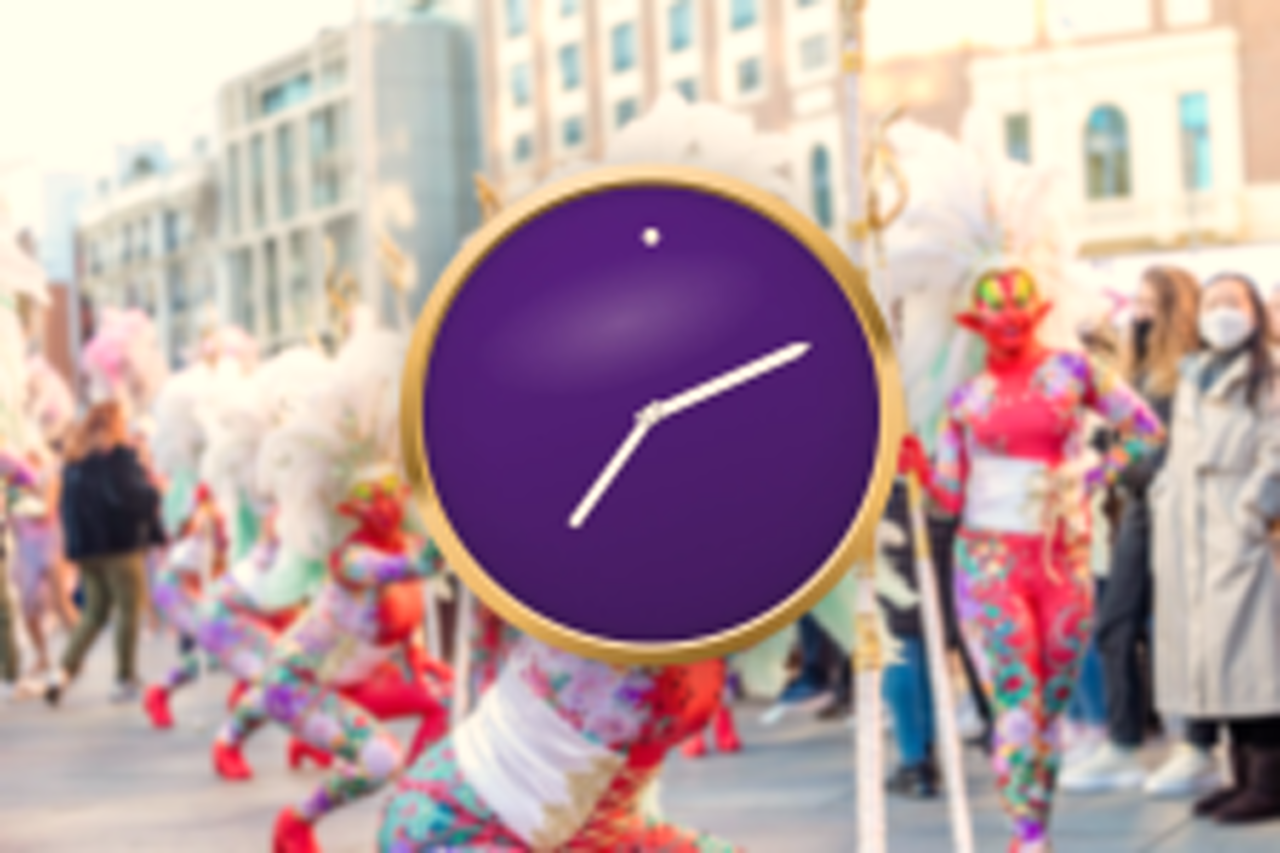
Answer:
7h11
